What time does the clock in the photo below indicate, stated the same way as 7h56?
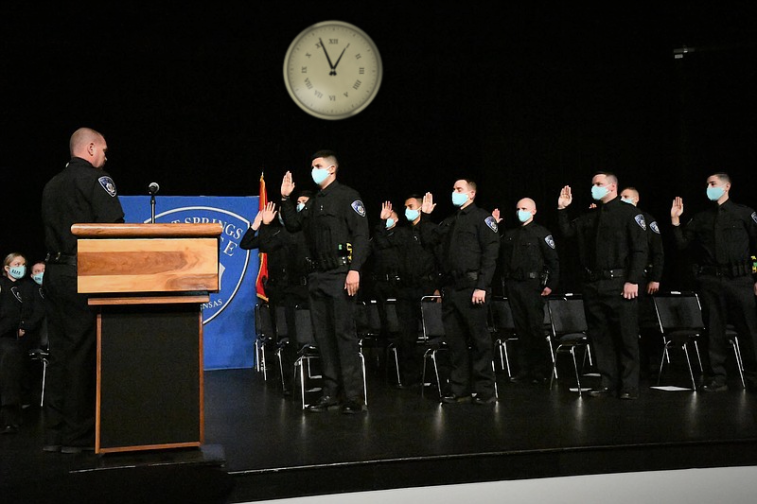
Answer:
12h56
